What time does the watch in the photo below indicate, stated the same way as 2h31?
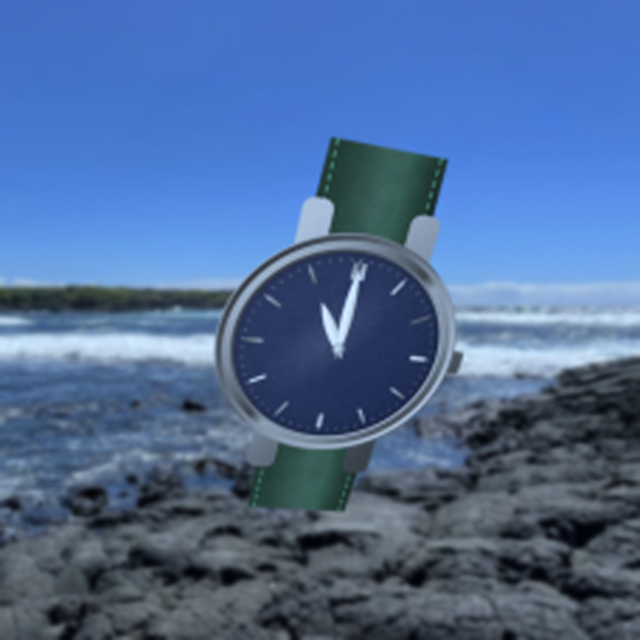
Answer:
11h00
